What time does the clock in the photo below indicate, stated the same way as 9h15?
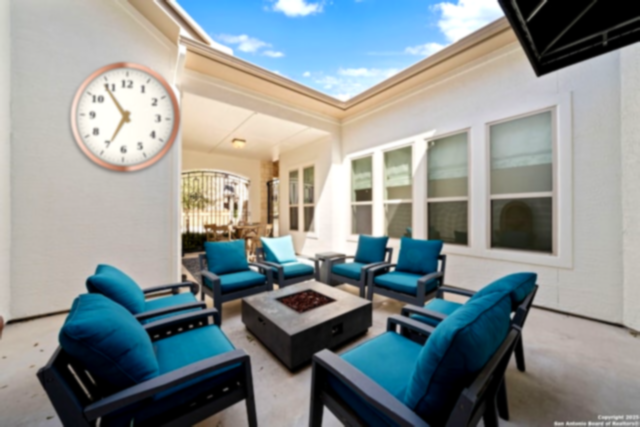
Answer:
6h54
